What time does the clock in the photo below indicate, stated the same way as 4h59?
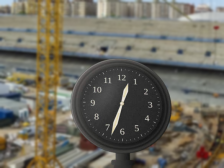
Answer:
12h33
